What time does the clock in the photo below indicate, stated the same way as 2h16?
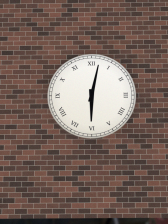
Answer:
6h02
